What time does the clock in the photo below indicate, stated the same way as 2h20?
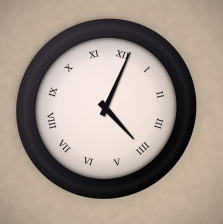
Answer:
4h01
